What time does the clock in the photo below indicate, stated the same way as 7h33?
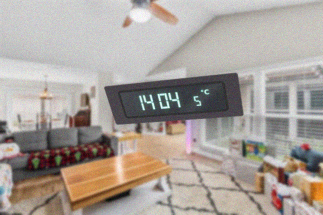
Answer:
14h04
